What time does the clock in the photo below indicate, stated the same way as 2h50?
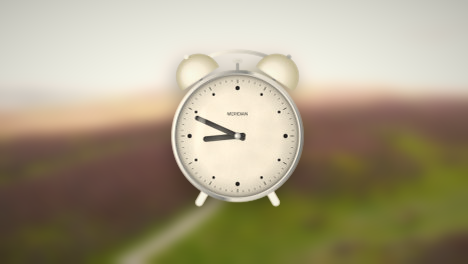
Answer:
8h49
